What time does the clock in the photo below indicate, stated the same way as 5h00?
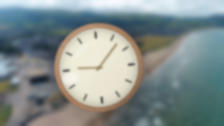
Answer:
9h07
